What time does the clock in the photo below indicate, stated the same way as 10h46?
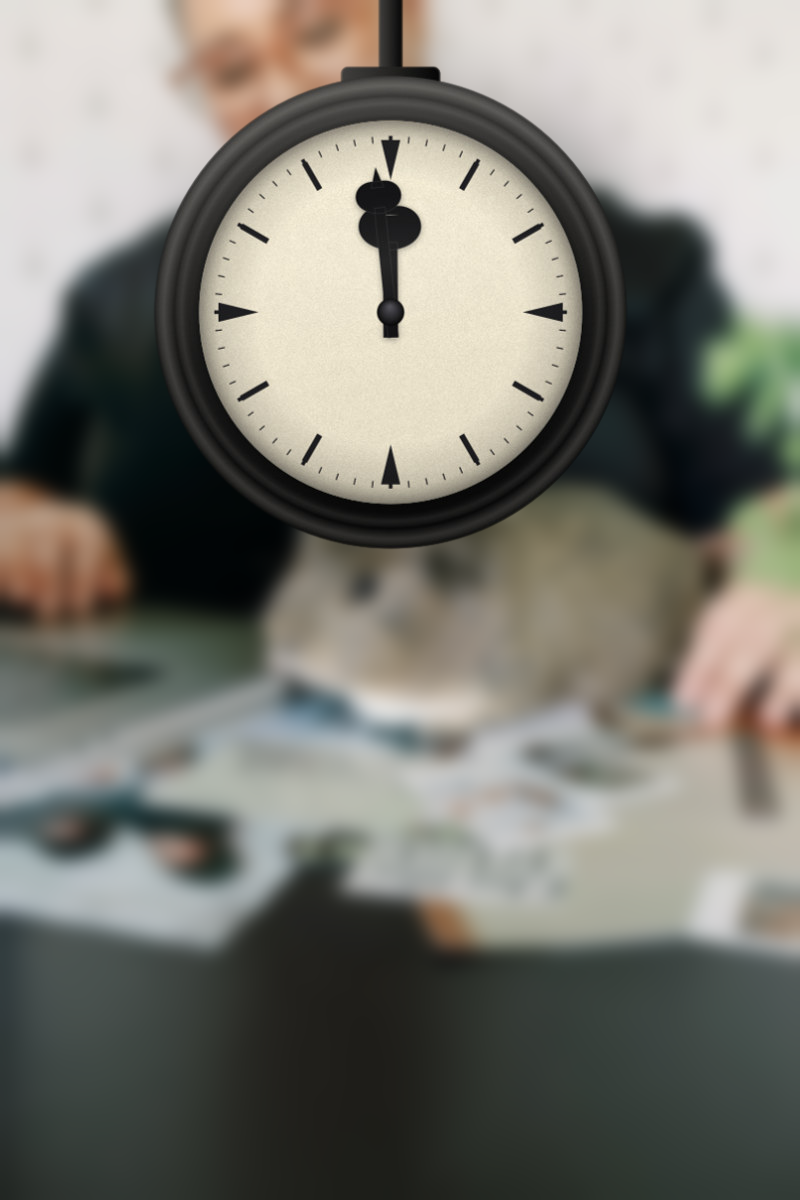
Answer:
11h59
